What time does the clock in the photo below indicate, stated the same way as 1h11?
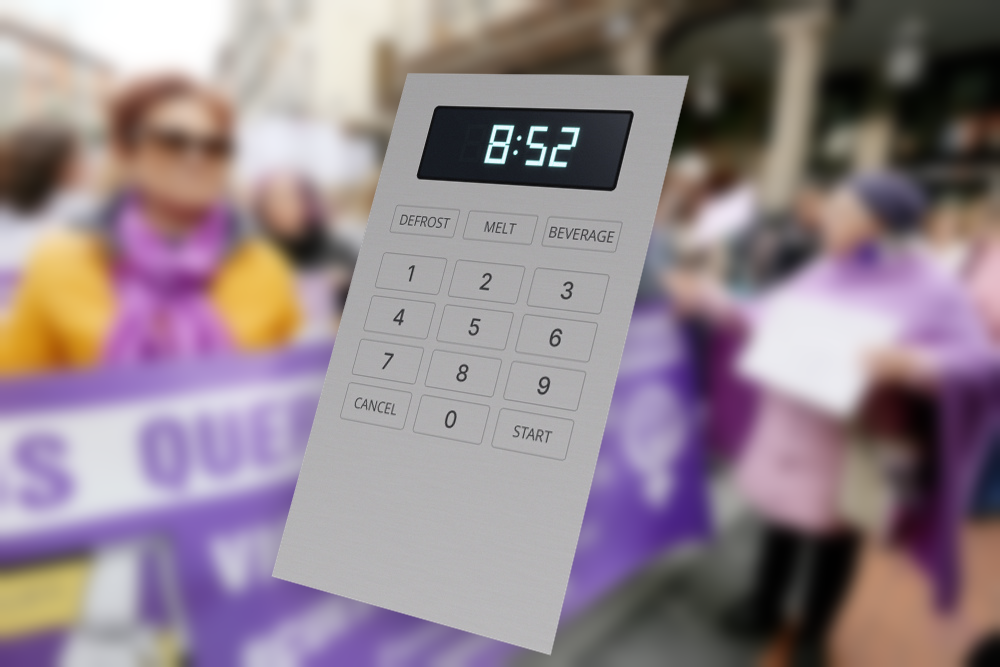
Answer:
8h52
